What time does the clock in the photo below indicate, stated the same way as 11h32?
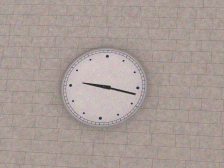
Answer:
9h17
